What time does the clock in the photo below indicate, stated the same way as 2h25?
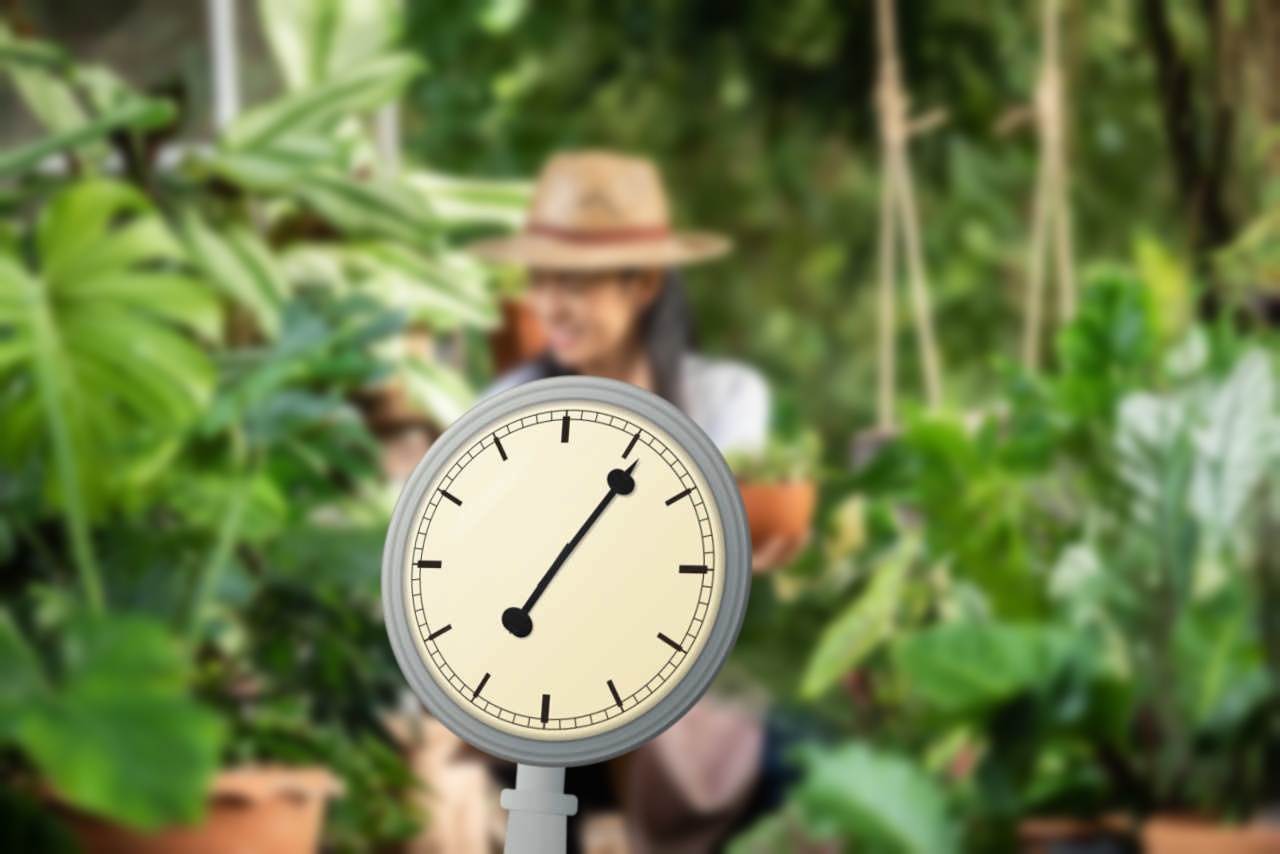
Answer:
7h06
